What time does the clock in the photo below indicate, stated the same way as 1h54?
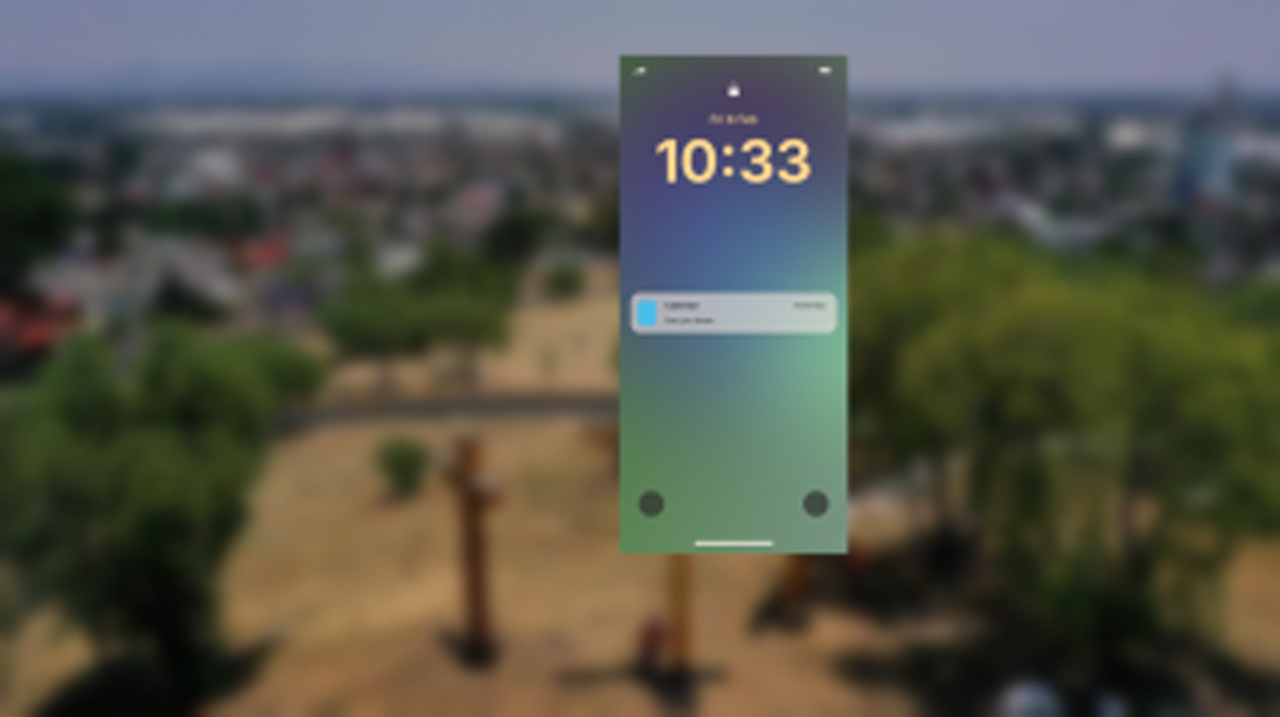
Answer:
10h33
